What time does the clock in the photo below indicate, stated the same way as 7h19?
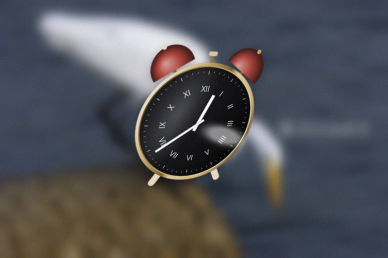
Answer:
12h39
